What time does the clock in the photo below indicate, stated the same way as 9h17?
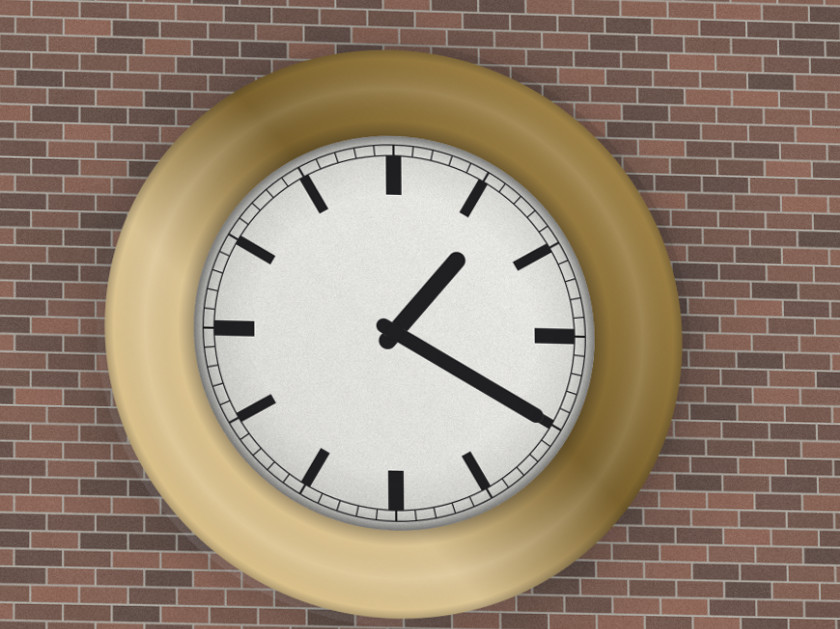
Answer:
1h20
